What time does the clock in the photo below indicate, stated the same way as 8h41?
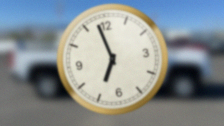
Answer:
6h58
